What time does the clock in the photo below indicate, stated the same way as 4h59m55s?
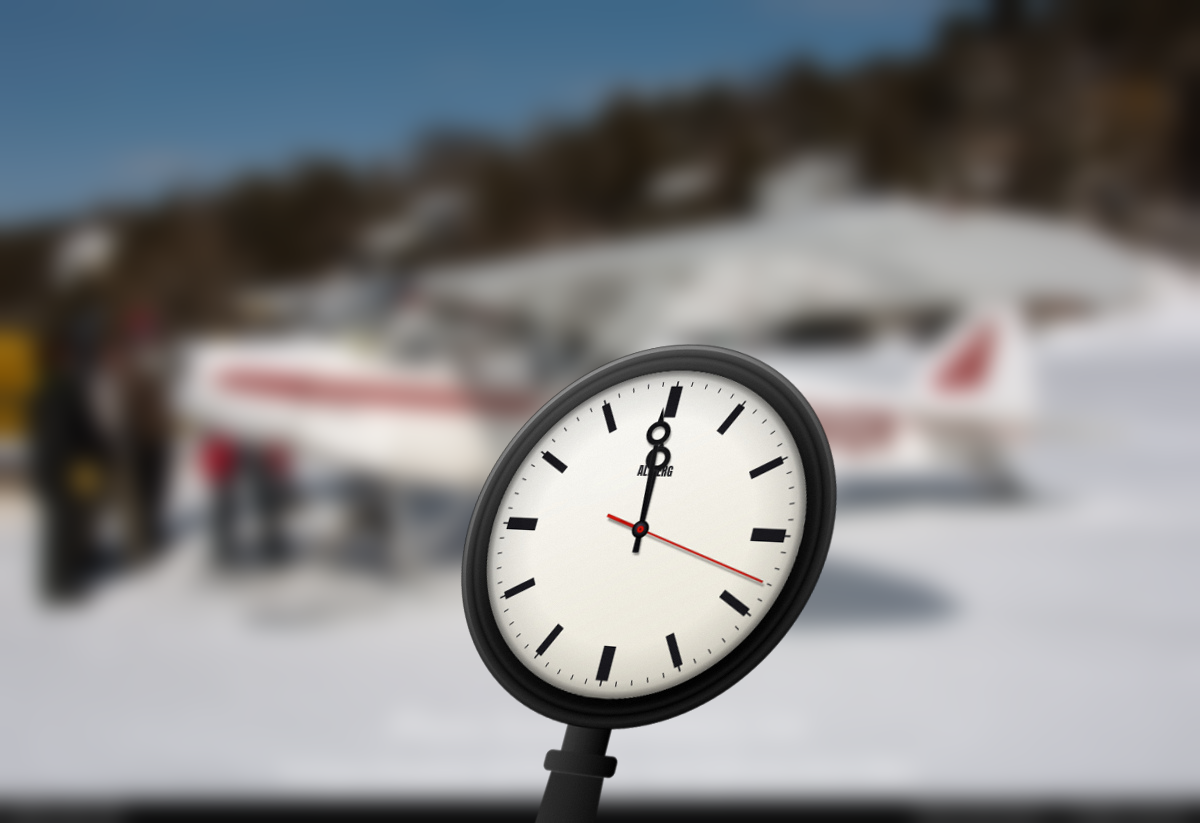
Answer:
11h59m18s
